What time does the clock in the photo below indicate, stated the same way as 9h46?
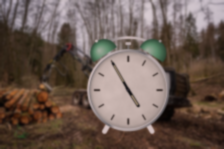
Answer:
4h55
